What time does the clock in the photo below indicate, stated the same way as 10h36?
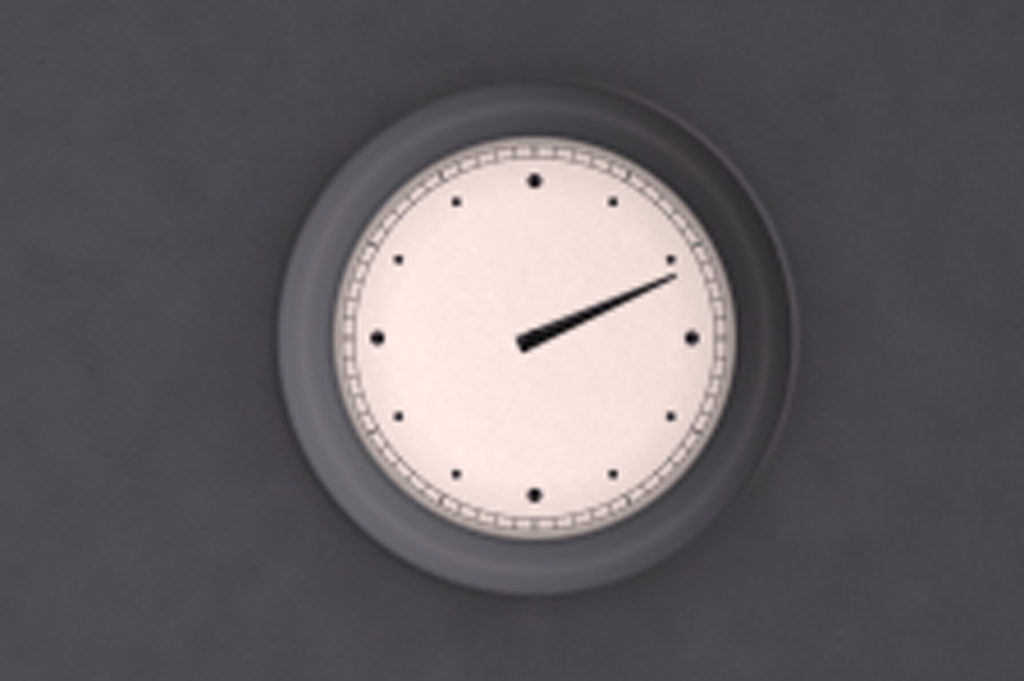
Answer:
2h11
